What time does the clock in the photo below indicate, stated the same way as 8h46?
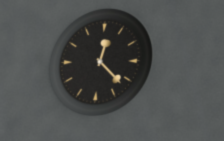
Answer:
12h22
